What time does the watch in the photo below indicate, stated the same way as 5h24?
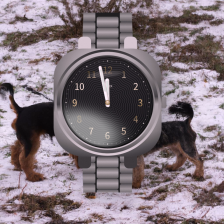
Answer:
11h58
